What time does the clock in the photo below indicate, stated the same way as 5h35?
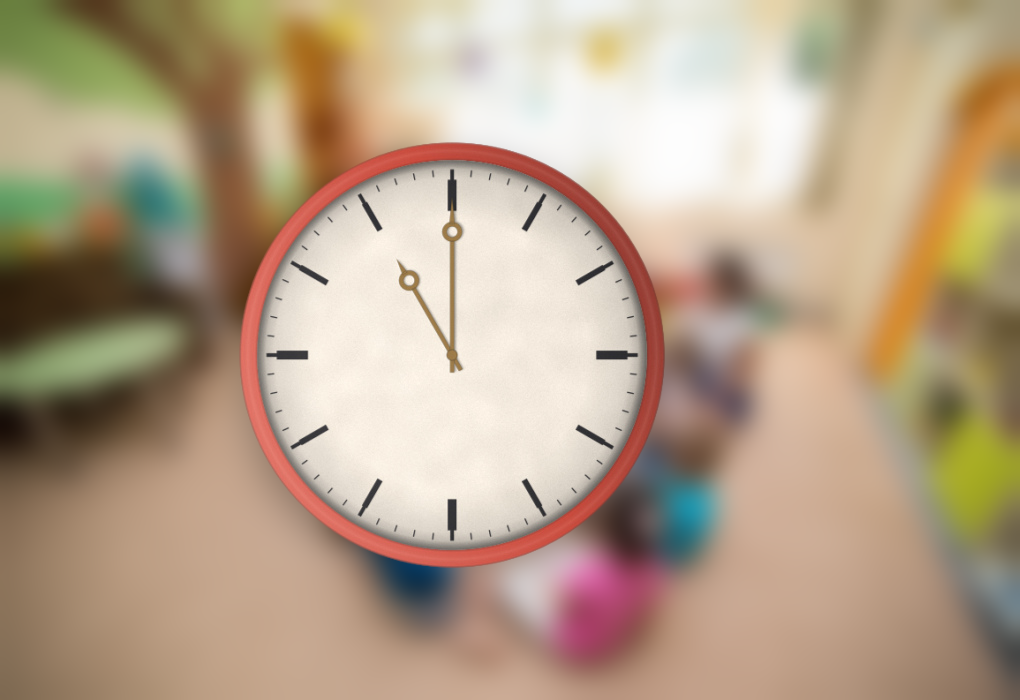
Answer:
11h00
